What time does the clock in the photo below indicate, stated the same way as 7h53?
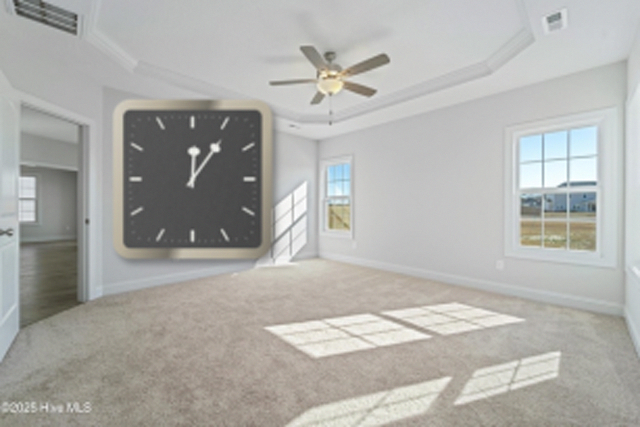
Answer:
12h06
